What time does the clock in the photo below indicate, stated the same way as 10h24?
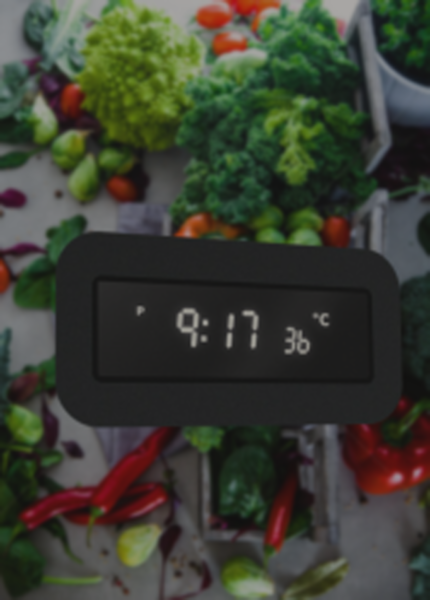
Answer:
9h17
